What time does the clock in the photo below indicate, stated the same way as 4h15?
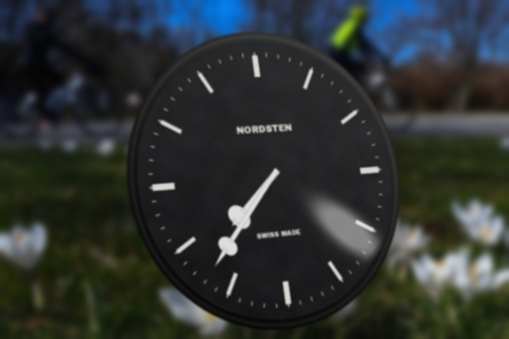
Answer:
7h37
